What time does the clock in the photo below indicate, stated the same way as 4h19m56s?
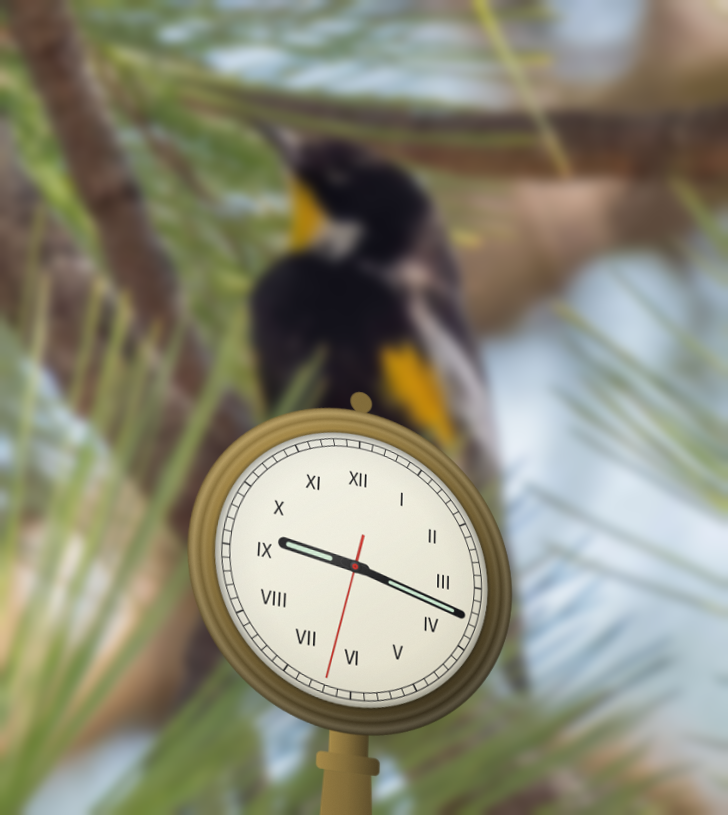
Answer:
9h17m32s
